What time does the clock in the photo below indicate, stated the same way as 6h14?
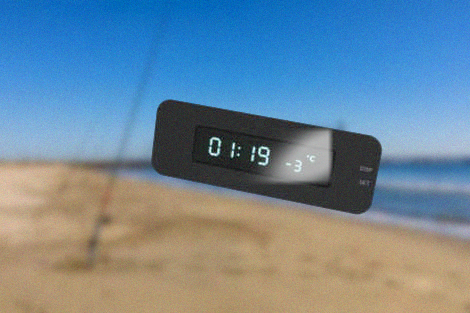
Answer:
1h19
